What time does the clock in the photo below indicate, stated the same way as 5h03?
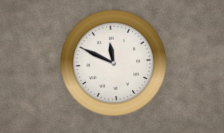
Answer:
11h50
